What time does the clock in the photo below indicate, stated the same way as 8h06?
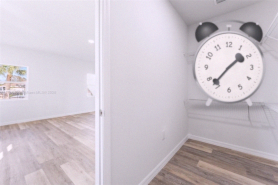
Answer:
1h37
